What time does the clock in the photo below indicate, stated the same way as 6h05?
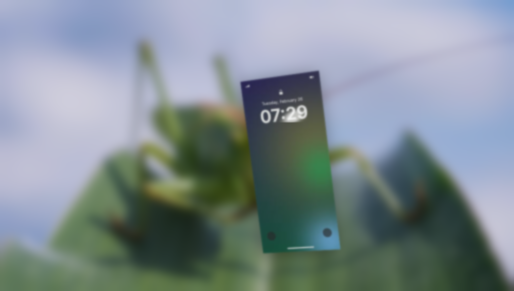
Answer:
7h29
